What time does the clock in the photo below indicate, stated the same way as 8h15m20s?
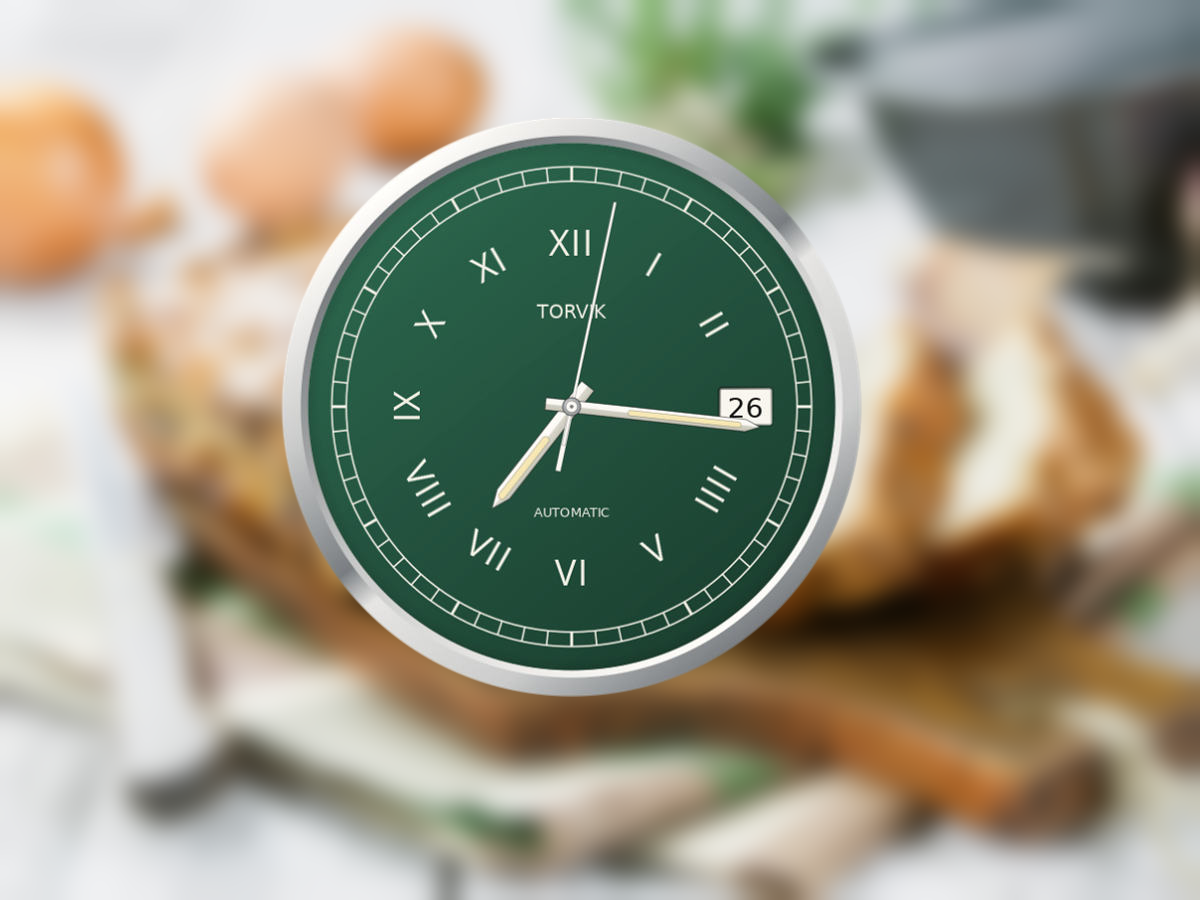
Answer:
7h16m02s
